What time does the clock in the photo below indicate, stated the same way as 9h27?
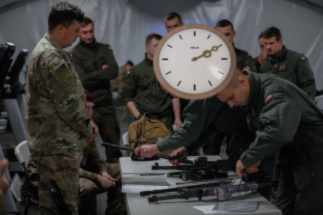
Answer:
2h10
